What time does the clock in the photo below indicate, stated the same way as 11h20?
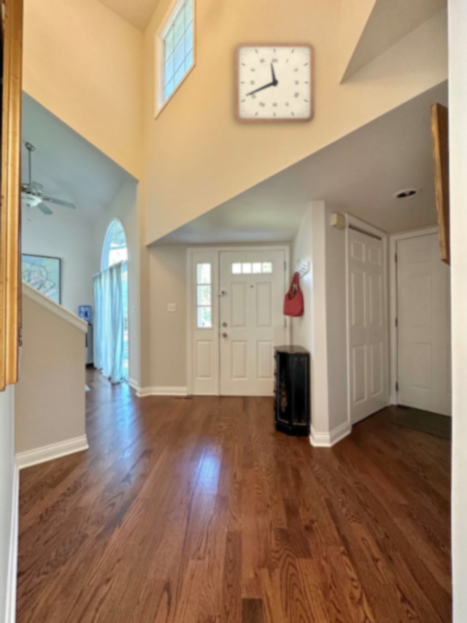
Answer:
11h41
